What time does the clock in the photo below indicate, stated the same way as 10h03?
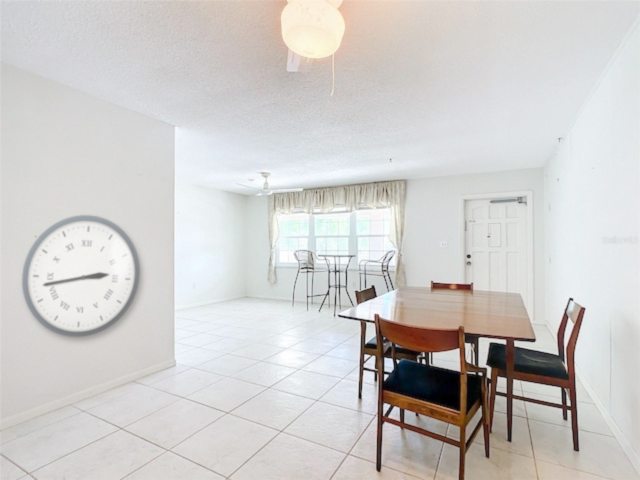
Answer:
2h43
